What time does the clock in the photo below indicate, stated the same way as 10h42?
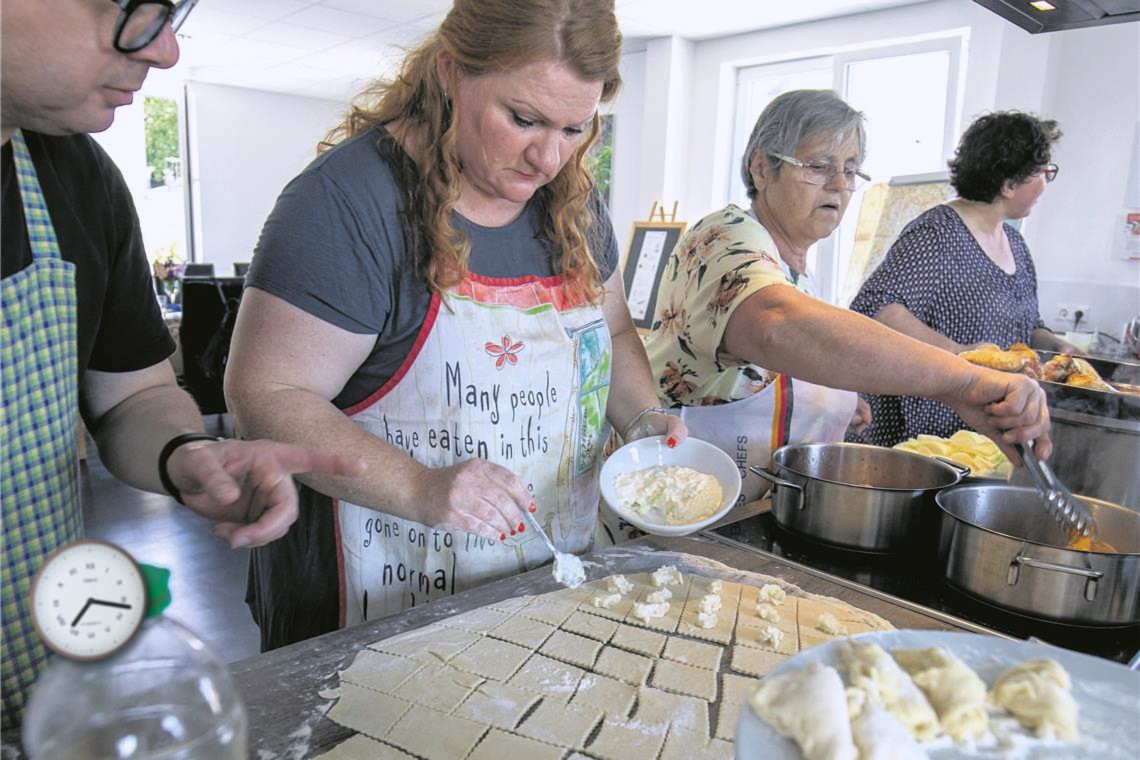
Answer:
7h17
